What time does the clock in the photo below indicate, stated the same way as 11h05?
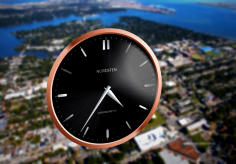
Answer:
4h36
